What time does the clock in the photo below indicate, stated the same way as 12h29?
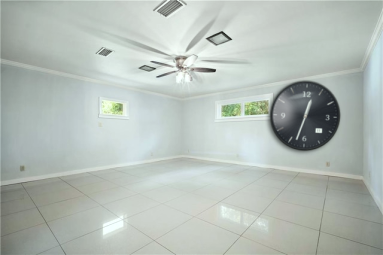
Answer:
12h33
